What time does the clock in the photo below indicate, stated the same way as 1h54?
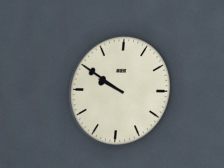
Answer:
9h50
